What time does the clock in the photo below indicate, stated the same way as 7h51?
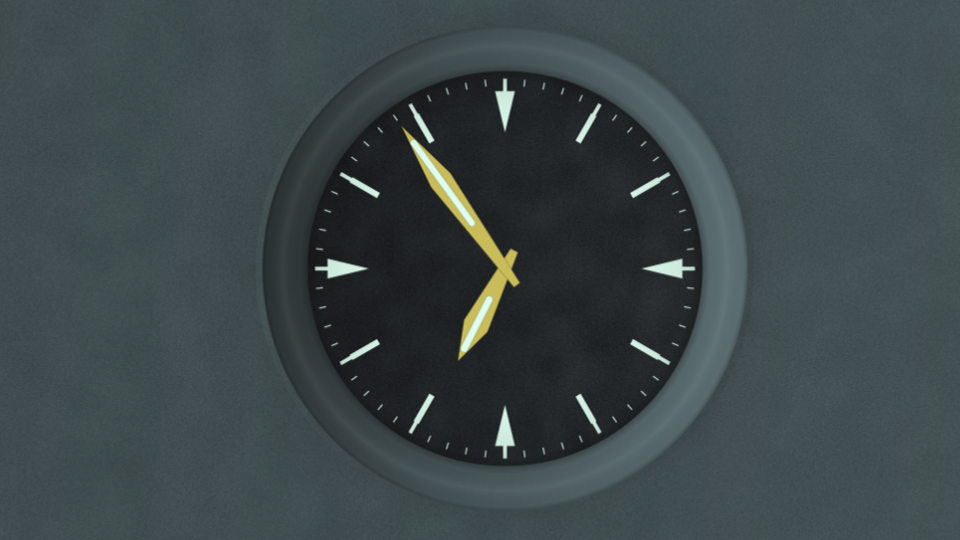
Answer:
6h54
